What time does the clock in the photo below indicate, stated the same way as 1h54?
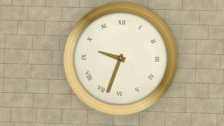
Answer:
9h33
